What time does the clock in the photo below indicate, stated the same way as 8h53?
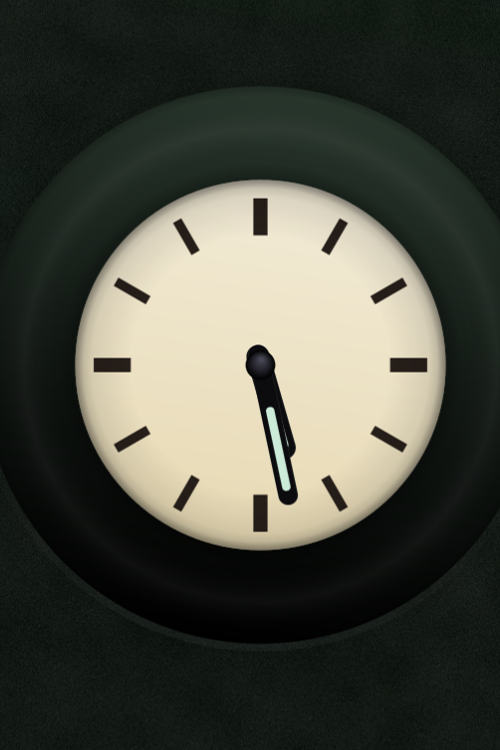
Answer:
5h28
